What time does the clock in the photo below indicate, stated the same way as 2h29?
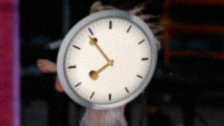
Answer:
7h54
